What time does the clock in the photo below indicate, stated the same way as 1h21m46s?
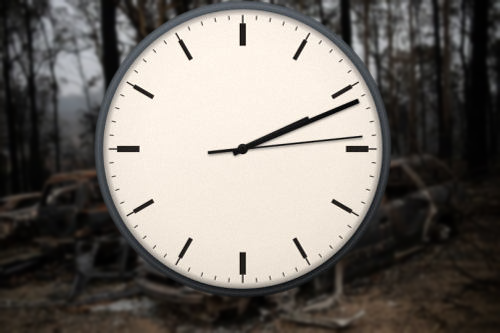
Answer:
2h11m14s
